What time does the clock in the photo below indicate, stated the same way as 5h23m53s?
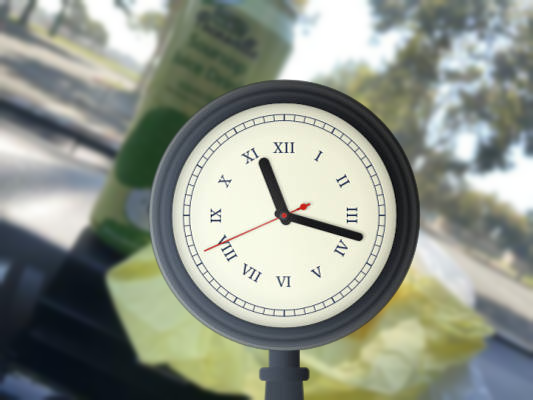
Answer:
11h17m41s
